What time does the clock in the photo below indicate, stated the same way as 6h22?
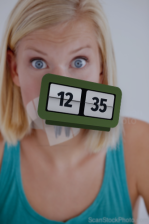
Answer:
12h35
